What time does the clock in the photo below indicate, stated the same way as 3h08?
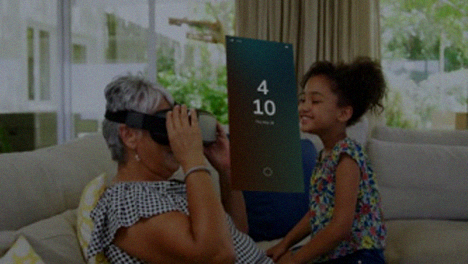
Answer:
4h10
